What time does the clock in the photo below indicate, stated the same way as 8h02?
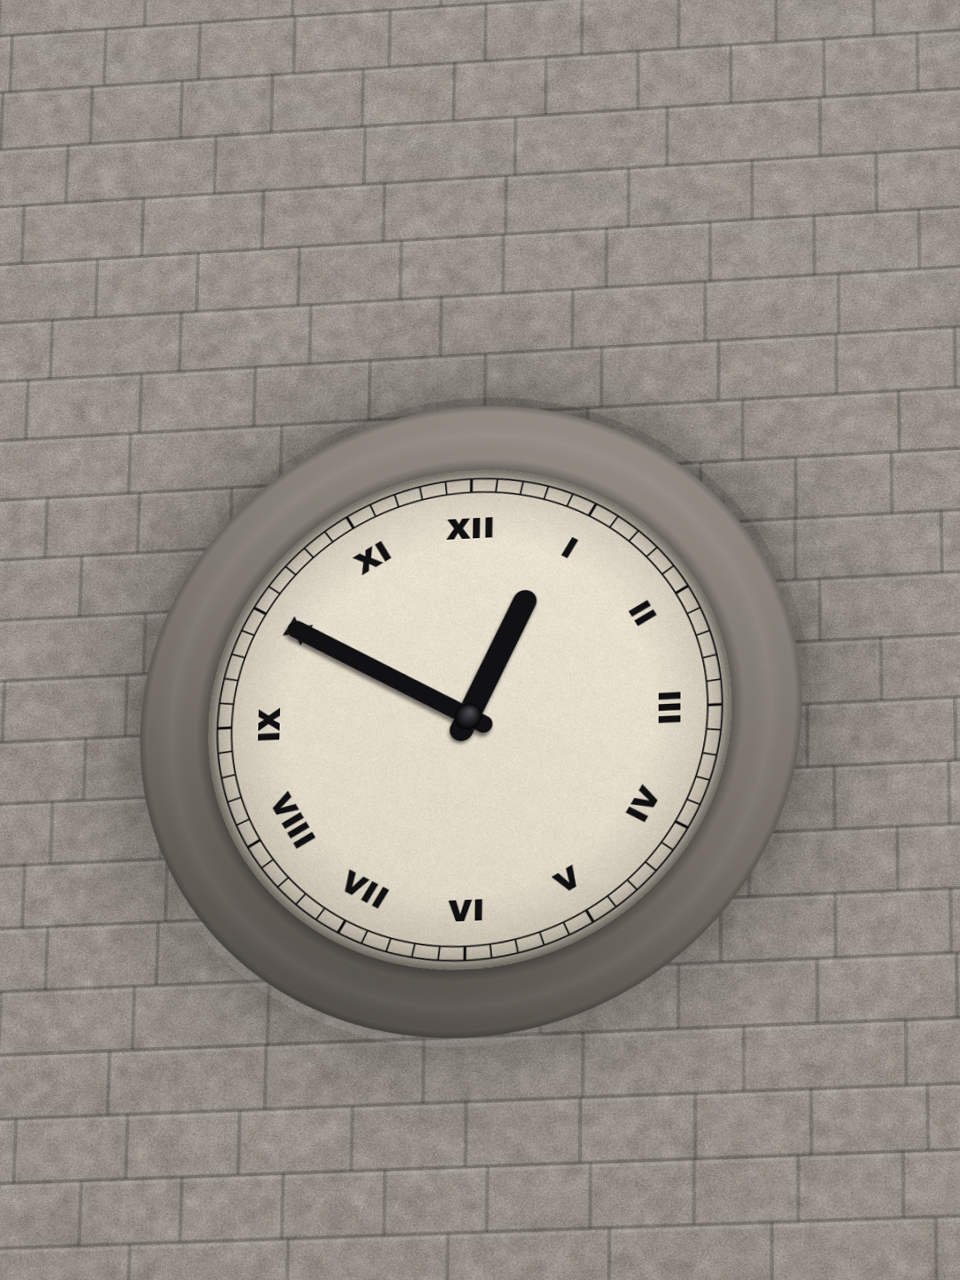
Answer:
12h50
